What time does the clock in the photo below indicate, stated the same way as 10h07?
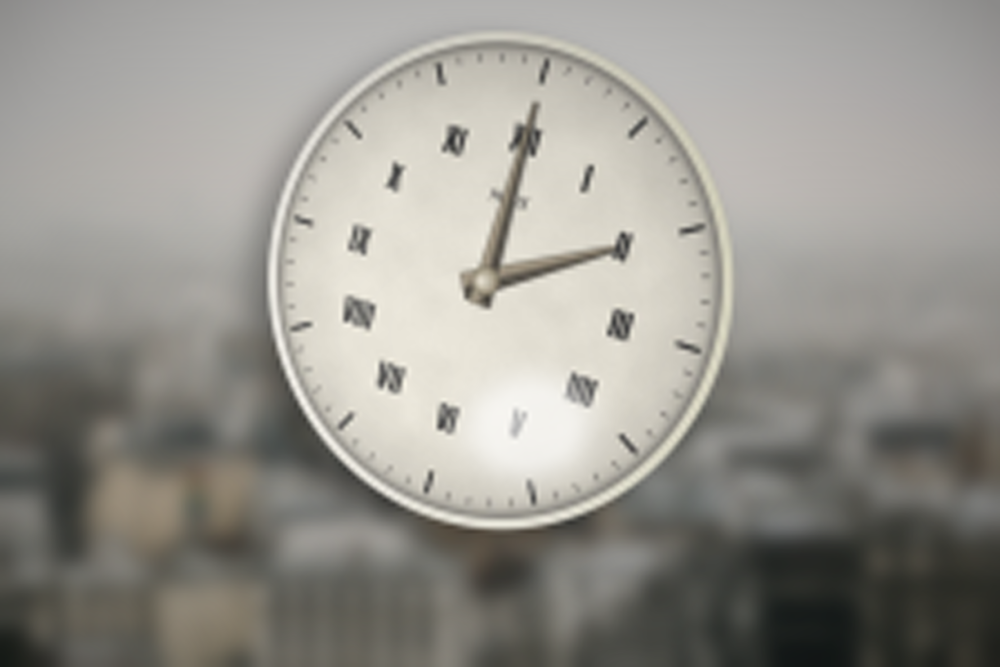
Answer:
2h00
